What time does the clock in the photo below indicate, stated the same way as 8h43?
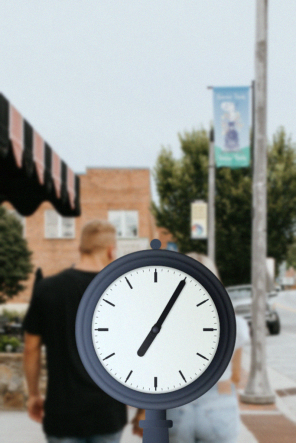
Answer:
7h05
